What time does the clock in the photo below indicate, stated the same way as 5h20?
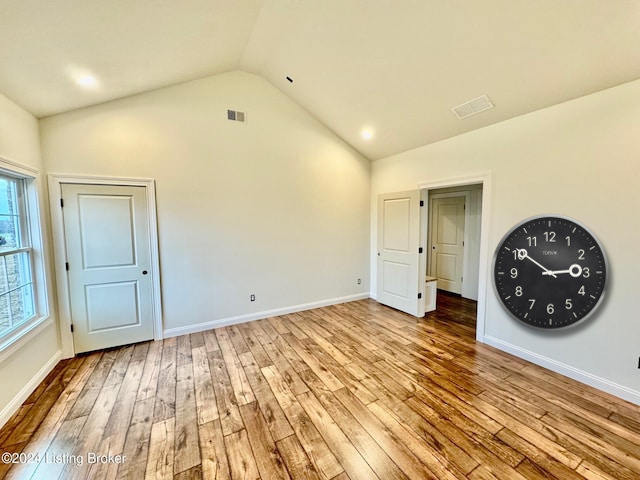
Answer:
2h51
